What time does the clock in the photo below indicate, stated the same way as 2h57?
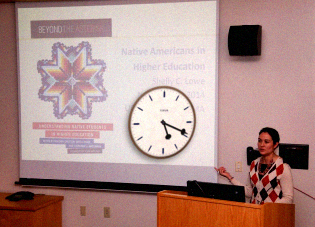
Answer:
5h19
